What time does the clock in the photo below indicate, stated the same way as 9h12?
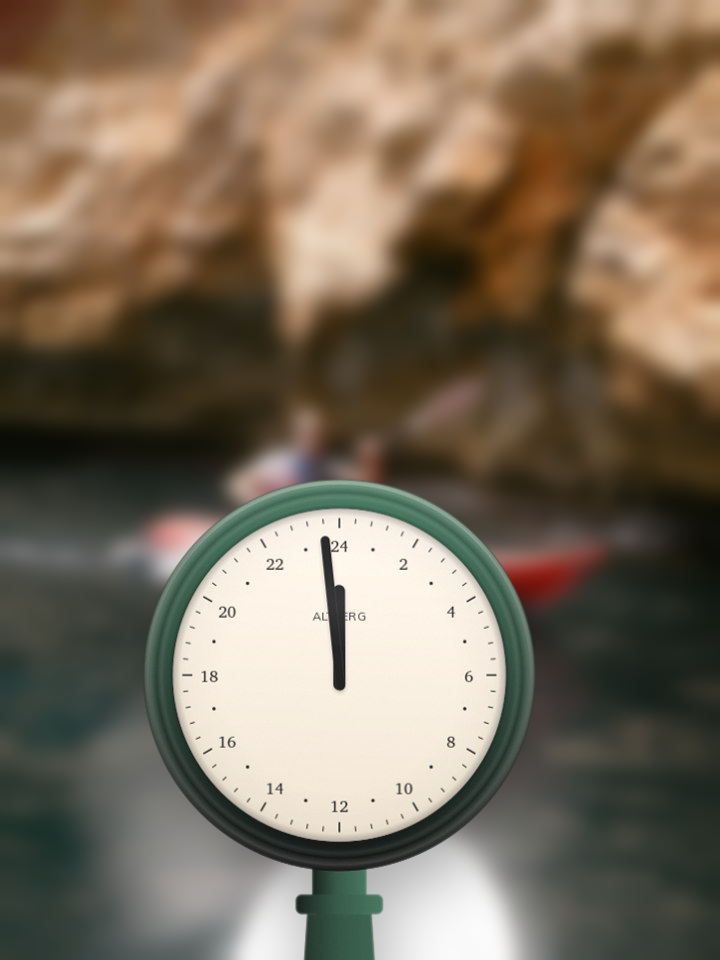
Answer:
23h59
